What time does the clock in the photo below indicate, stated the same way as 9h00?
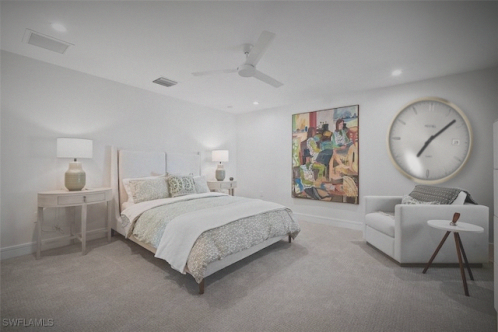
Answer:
7h08
